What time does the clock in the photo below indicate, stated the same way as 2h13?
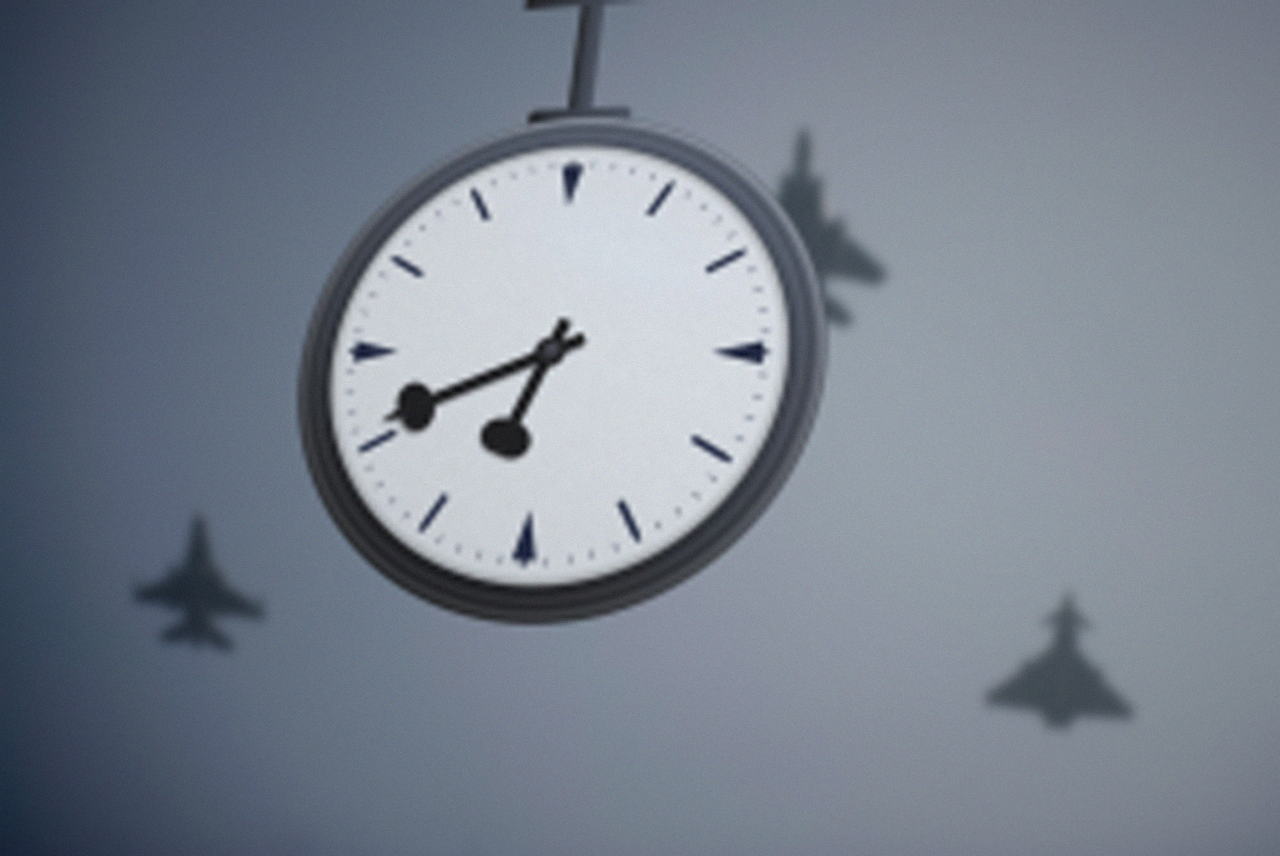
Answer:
6h41
